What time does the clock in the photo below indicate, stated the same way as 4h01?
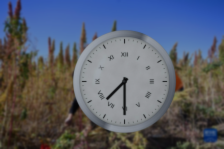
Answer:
7h30
